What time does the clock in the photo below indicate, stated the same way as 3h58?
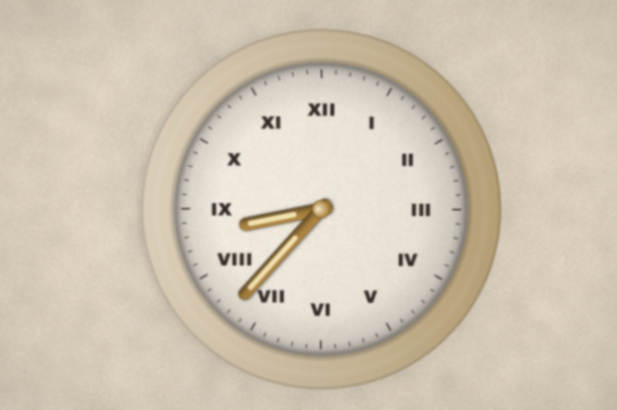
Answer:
8h37
